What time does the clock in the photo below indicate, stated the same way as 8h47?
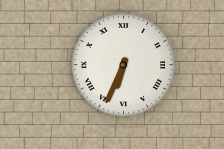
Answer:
6h34
